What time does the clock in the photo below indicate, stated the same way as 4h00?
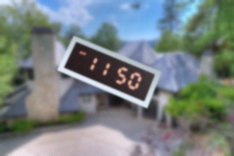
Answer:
11h50
